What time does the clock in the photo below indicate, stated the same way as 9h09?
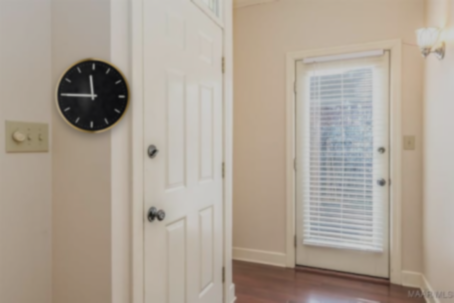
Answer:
11h45
